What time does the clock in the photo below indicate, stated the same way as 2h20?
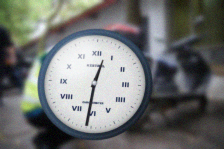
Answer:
12h31
